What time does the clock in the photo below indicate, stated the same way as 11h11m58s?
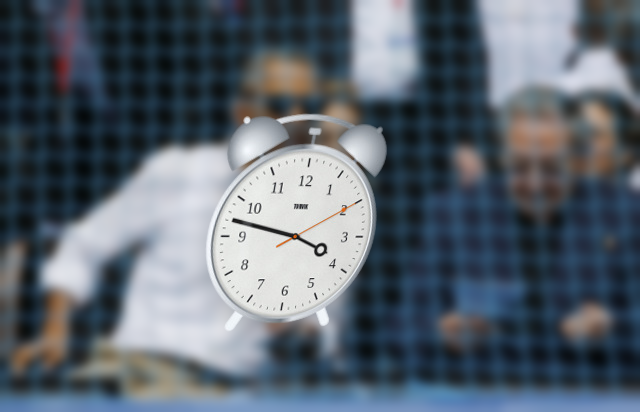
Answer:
3h47m10s
